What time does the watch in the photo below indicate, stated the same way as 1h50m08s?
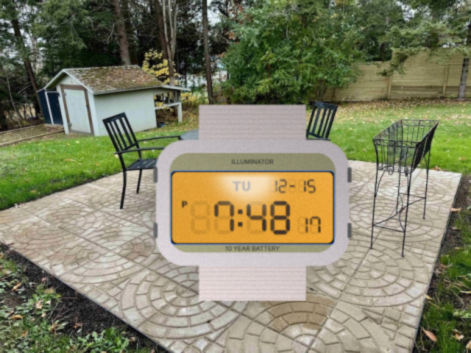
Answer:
7h48m17s
